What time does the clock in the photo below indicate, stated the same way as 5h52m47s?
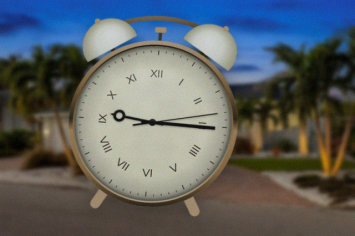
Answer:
9h15m13s
